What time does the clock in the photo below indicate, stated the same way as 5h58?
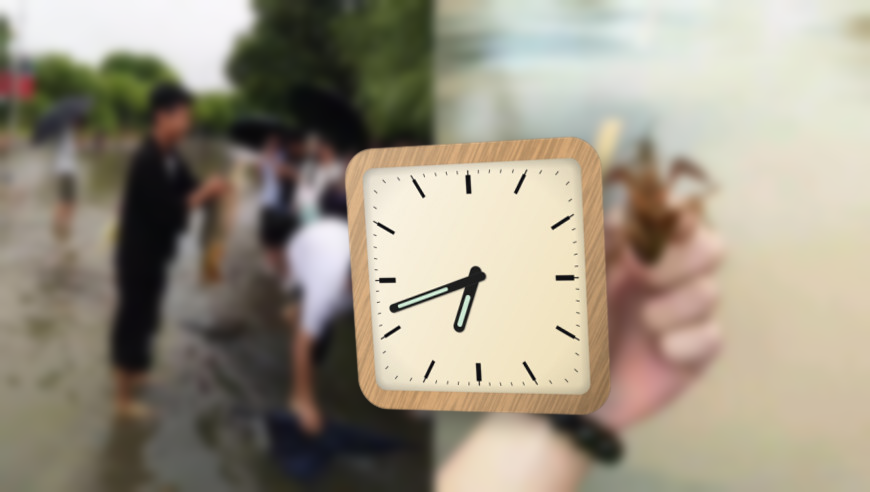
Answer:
6h42
